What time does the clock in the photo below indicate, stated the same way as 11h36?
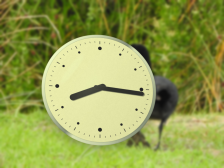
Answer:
8h16
